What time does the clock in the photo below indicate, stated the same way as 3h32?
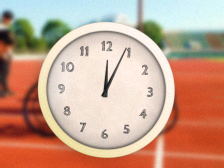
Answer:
12h04
